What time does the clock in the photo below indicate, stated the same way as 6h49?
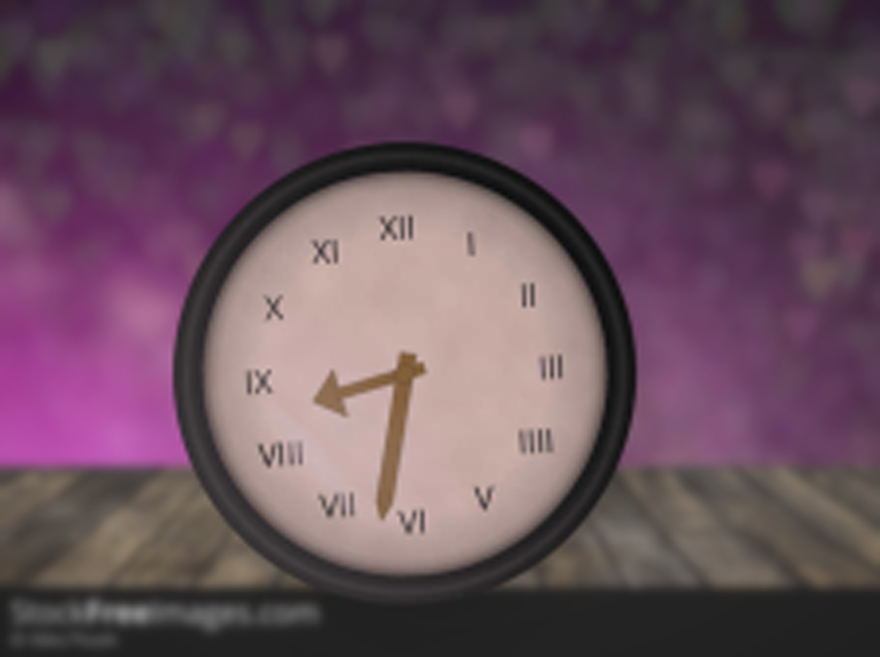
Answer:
8h32
